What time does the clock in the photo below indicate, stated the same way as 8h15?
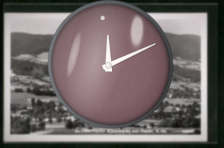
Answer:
12h12
